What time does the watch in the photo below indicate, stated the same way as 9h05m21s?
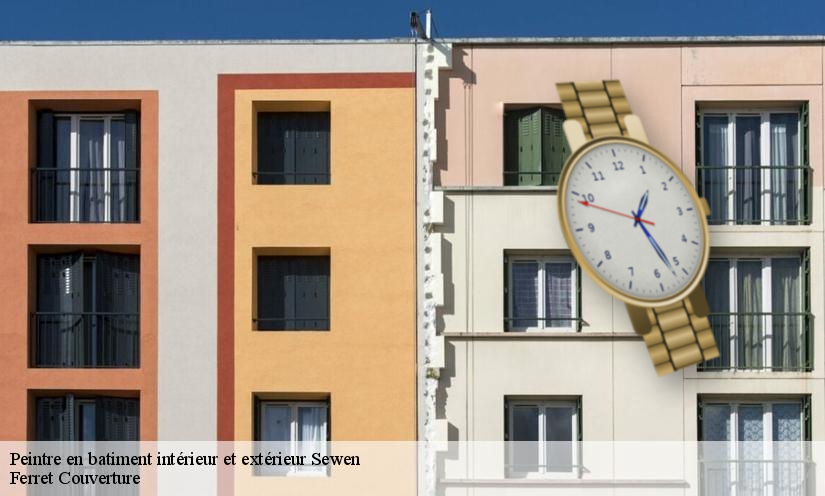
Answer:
1h26m49s
